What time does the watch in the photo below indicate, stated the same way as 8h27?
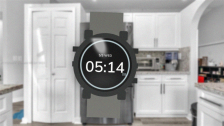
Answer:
5h14
